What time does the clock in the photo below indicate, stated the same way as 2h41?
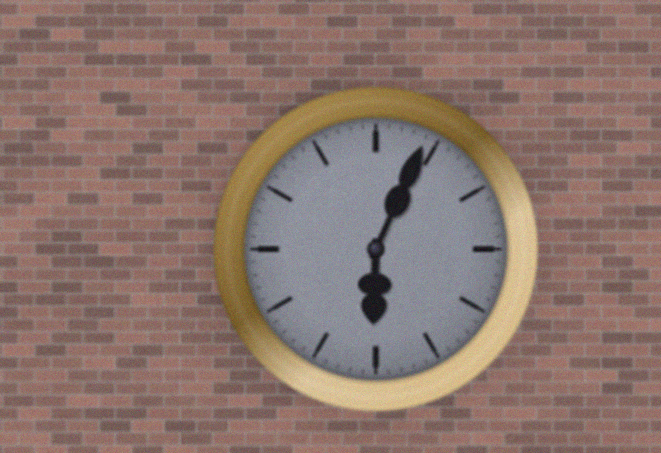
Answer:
6h04
